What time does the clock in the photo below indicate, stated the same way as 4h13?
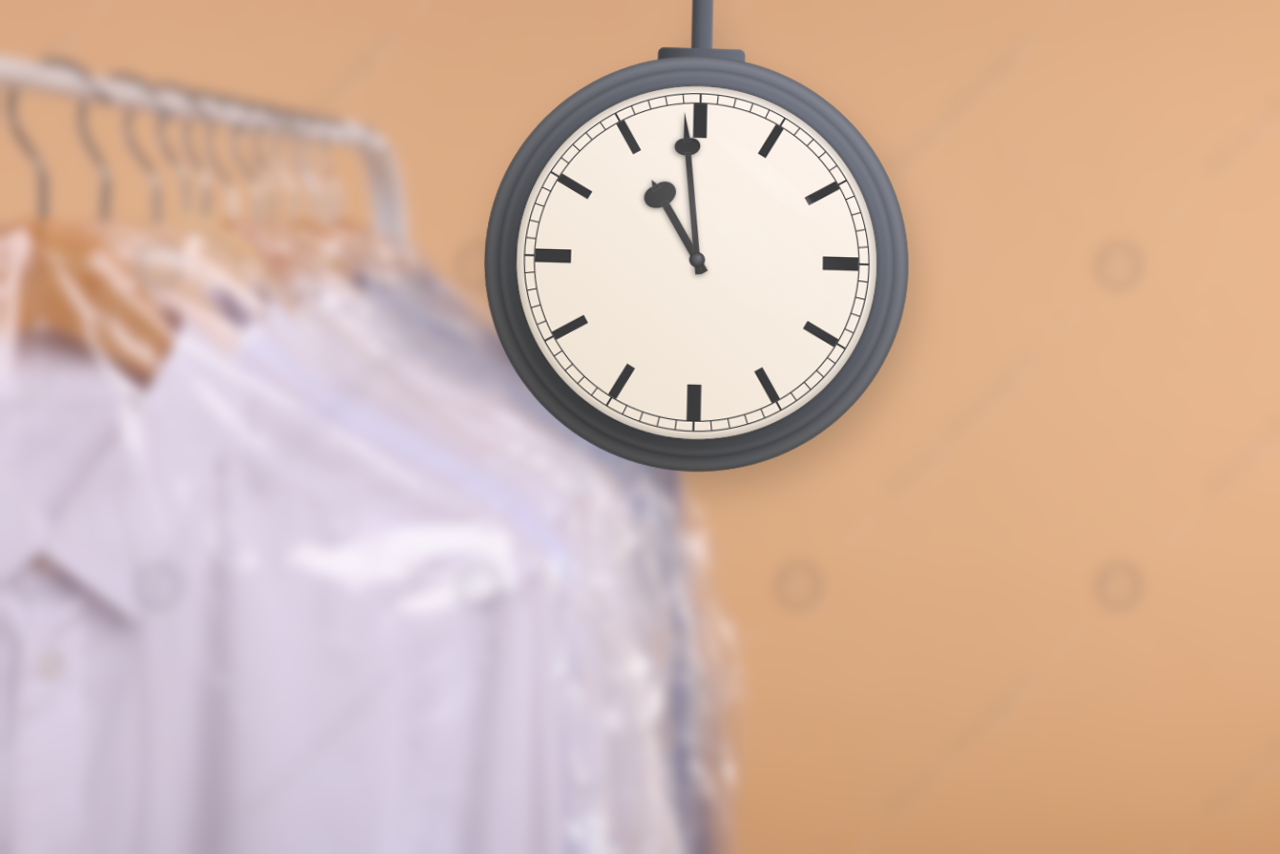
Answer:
10h59
